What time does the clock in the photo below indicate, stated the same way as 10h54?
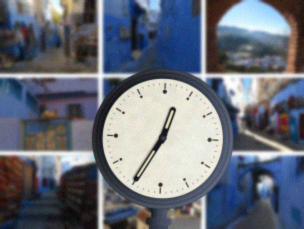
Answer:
12h35
